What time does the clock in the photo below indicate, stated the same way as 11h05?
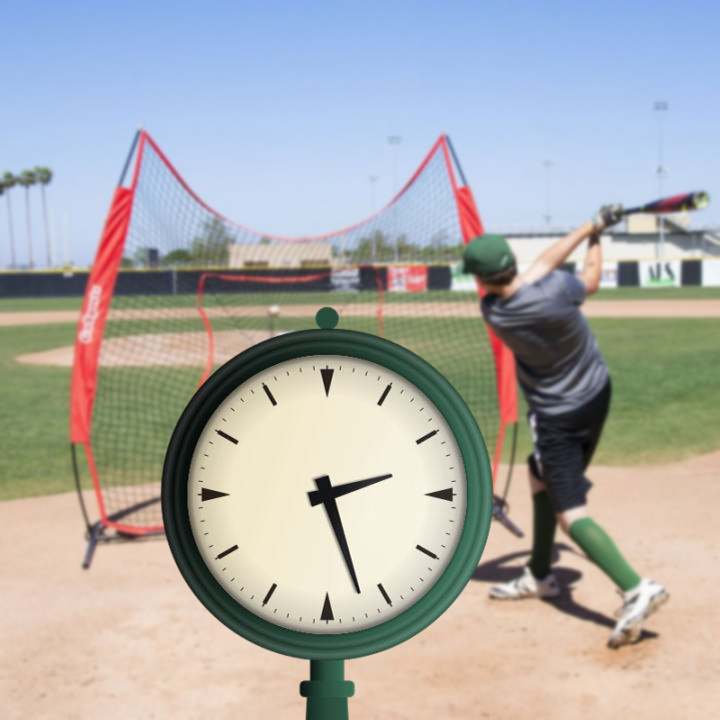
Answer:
2h27
